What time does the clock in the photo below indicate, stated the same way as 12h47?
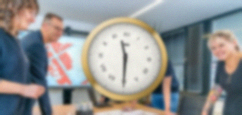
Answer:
11h30
